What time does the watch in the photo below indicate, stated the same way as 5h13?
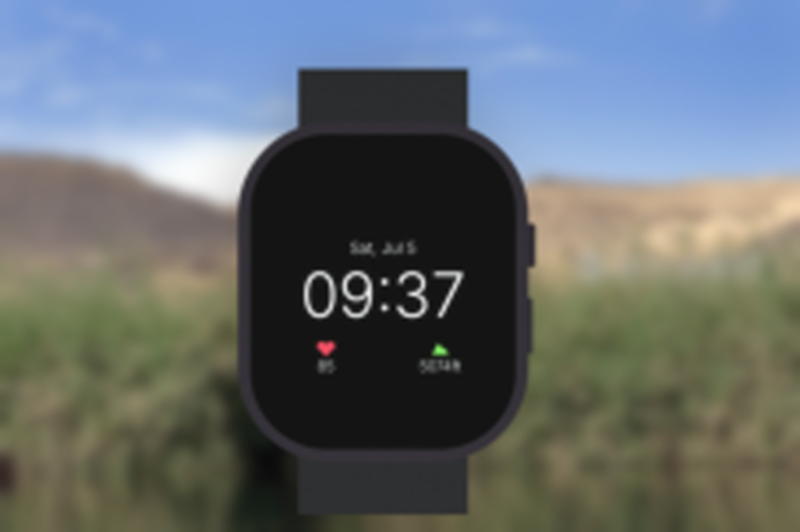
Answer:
9h37
